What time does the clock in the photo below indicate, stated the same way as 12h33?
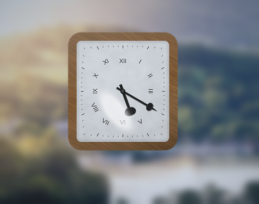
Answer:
5h20
